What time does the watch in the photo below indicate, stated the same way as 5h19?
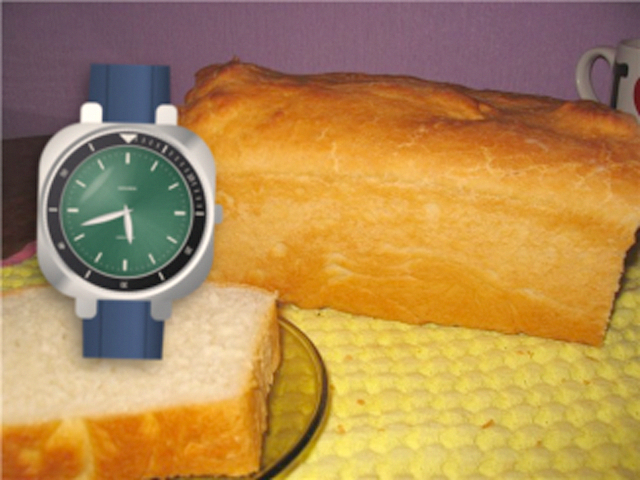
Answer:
5h42
